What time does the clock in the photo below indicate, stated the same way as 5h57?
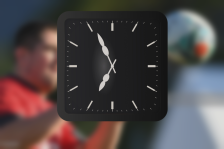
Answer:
6h56
